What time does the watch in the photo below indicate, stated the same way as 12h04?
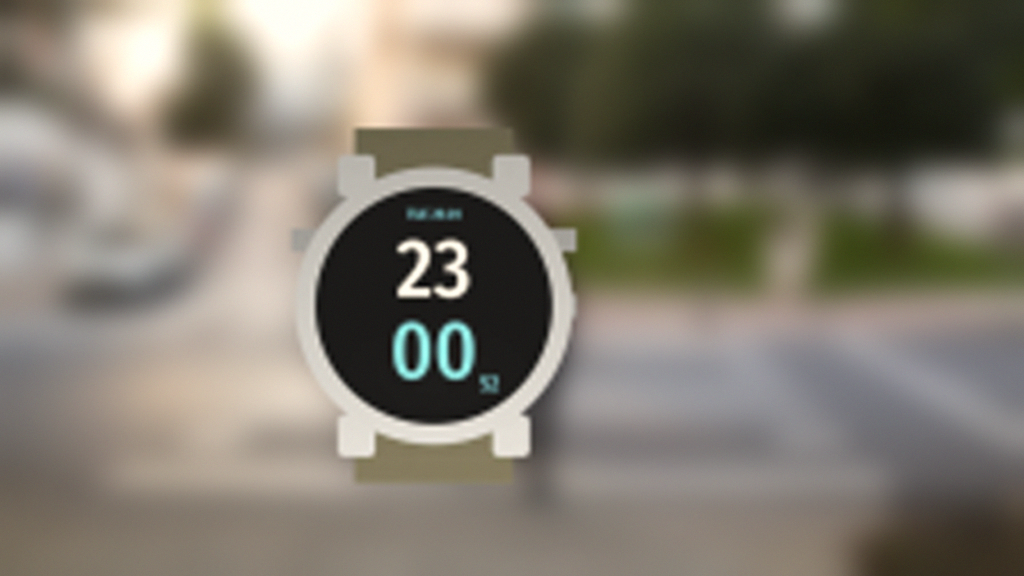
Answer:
23h00
